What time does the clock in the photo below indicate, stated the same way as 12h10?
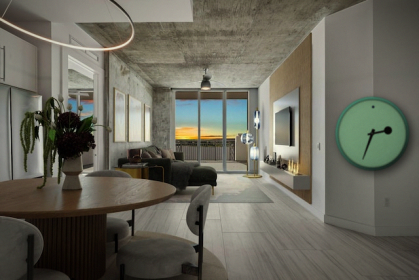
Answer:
2h33
